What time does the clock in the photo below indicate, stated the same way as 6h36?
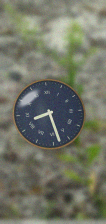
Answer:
8h28
